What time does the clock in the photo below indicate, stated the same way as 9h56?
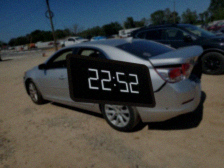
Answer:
22h52
